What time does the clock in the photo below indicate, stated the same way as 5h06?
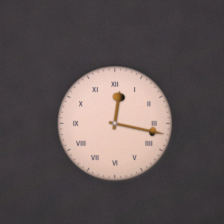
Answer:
12h17
